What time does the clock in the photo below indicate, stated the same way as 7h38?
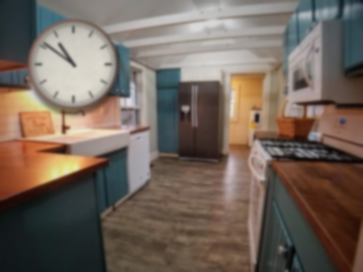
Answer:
10h51
